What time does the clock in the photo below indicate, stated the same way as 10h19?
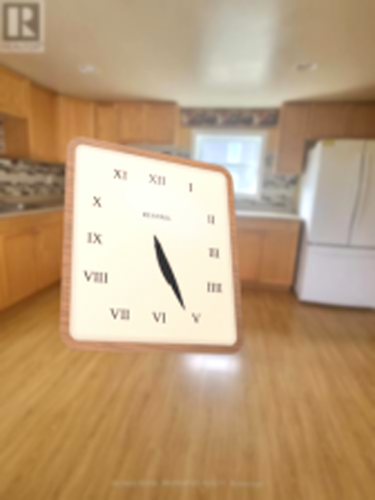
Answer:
5h26
